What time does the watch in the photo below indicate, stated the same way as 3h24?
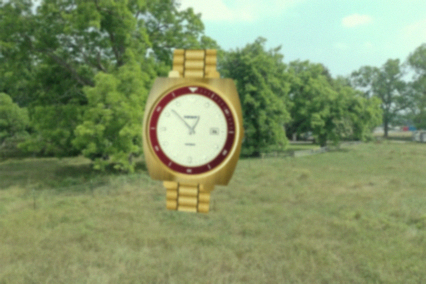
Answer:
12h52
